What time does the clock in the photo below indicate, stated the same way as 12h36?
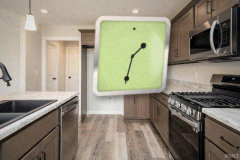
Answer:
1h32
